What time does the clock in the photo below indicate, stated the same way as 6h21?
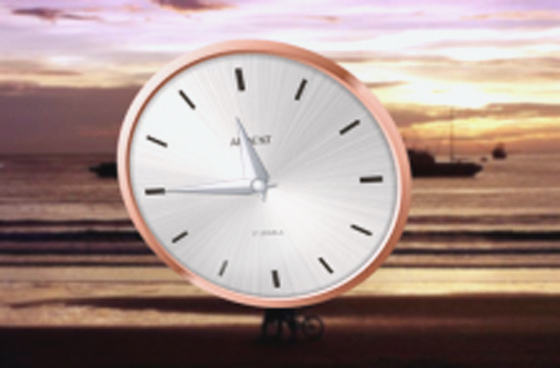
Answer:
11h45
